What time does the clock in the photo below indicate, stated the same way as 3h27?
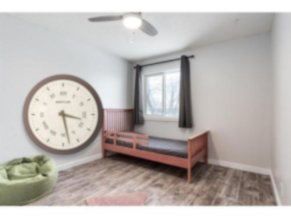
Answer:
3h28
